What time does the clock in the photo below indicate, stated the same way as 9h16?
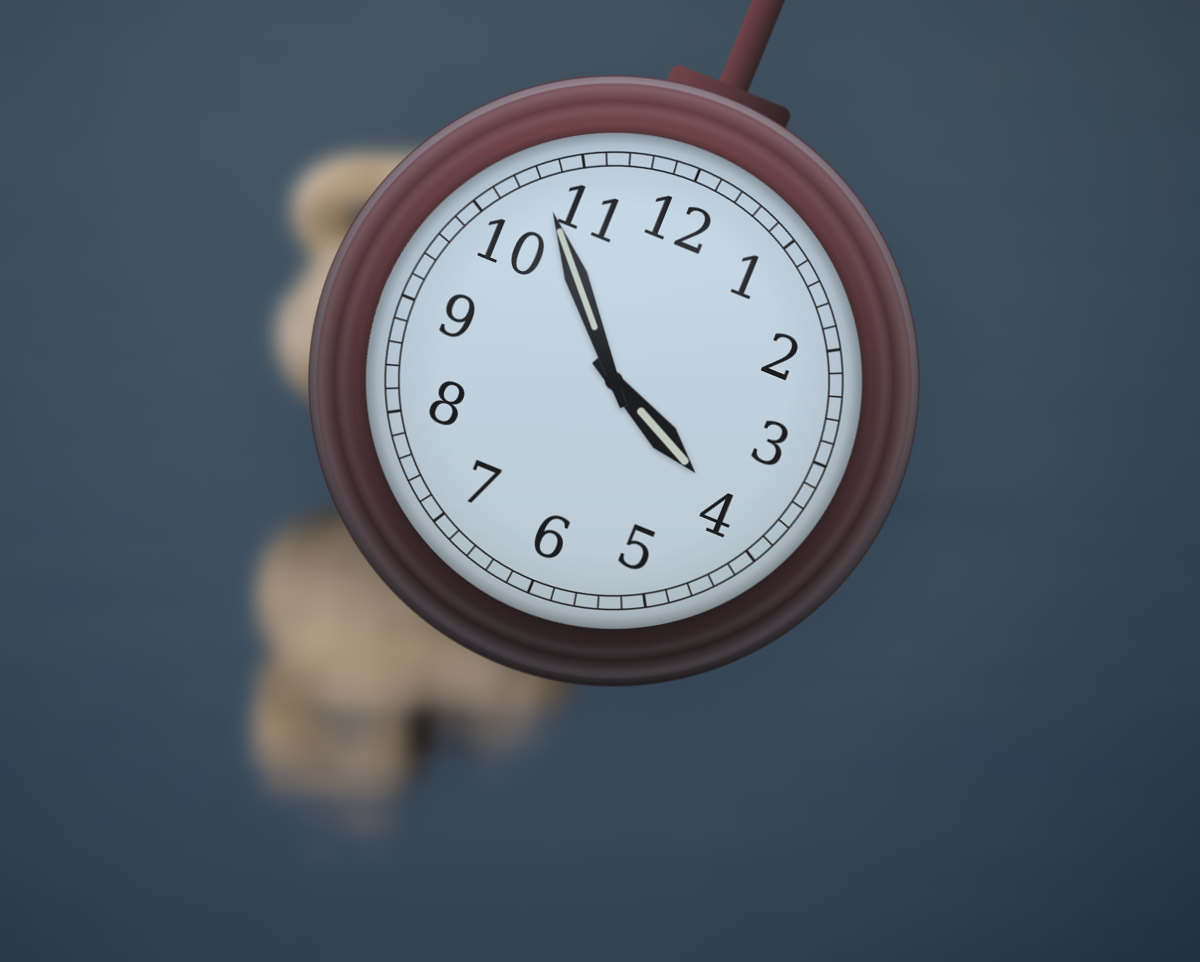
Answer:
3h53
